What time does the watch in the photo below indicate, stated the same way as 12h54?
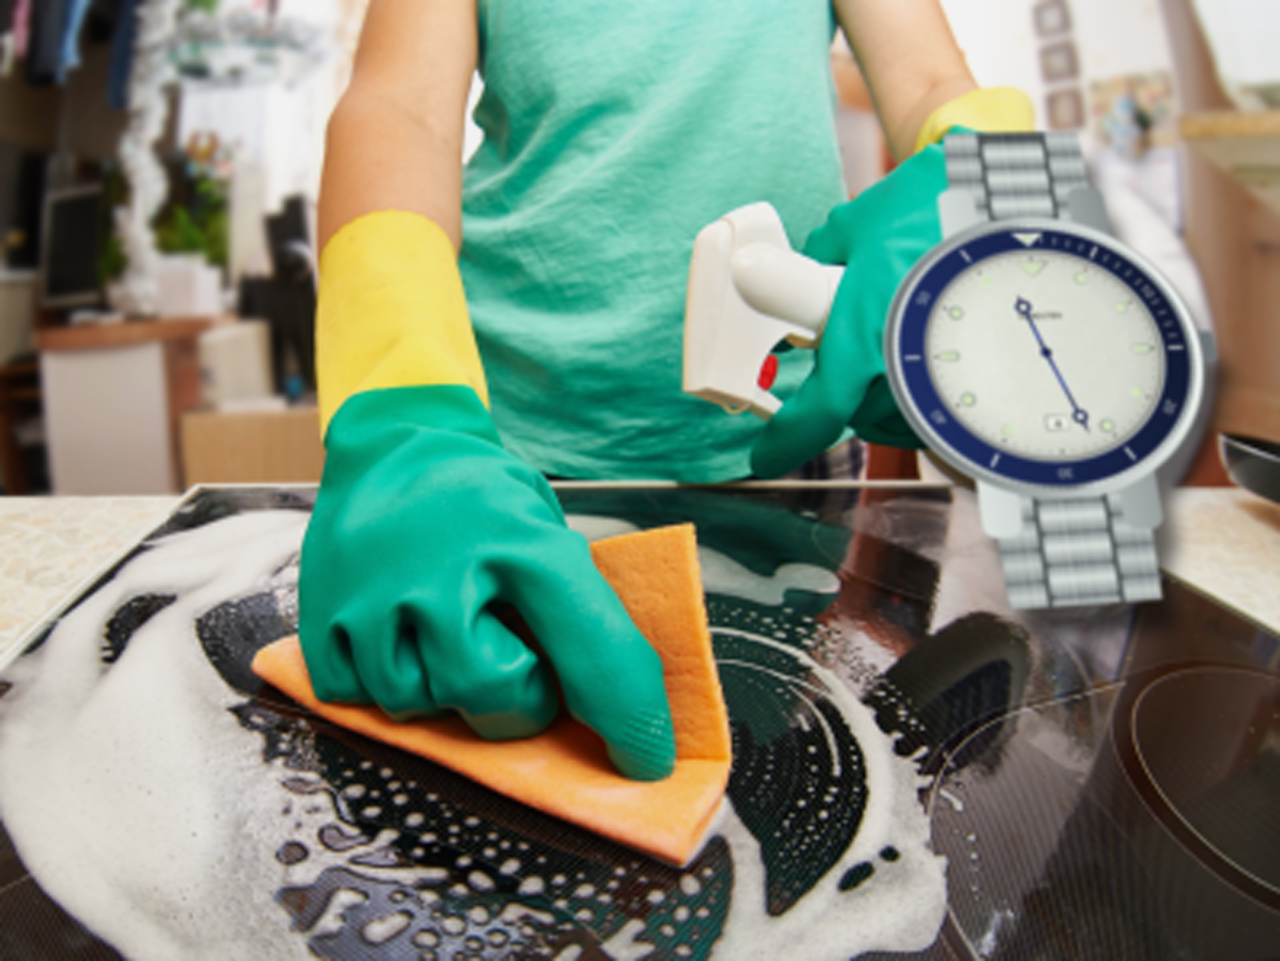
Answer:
11h27
